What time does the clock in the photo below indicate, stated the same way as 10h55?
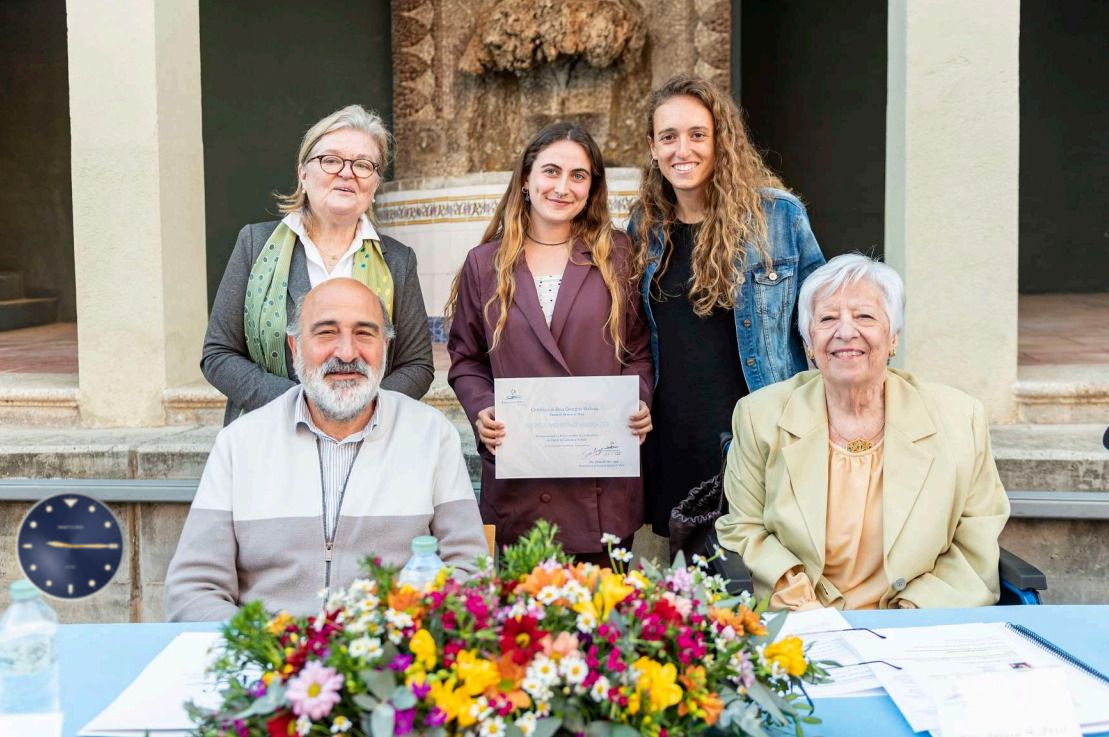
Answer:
9h15
